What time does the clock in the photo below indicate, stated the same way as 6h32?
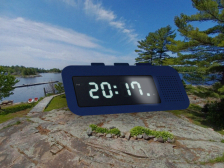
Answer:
20h17
